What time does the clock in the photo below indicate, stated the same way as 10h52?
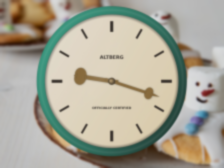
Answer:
9h18
